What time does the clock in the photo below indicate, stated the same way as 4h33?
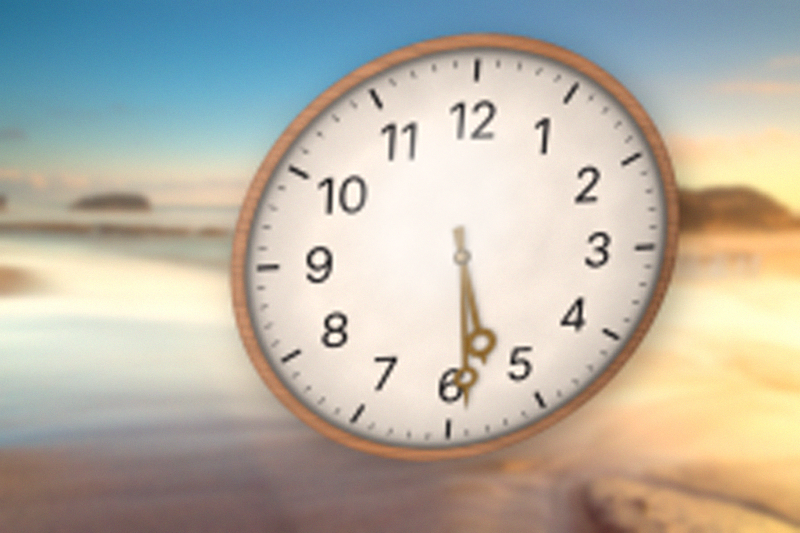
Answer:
5h29
